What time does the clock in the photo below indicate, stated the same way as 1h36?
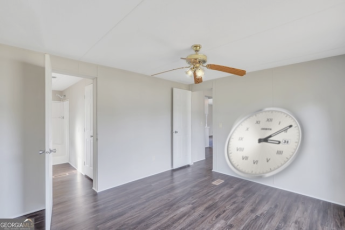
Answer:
3h09
